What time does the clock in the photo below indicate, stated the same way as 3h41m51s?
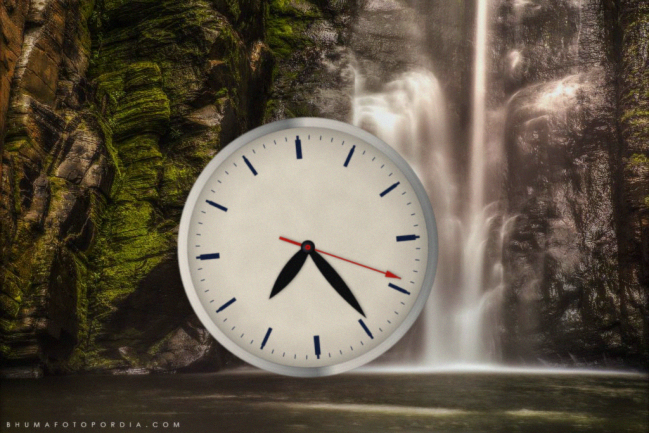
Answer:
7h24m19s
